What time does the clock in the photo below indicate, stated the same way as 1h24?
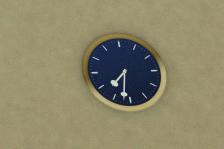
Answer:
7h32
